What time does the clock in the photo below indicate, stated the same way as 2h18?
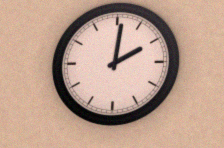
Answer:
2h01
